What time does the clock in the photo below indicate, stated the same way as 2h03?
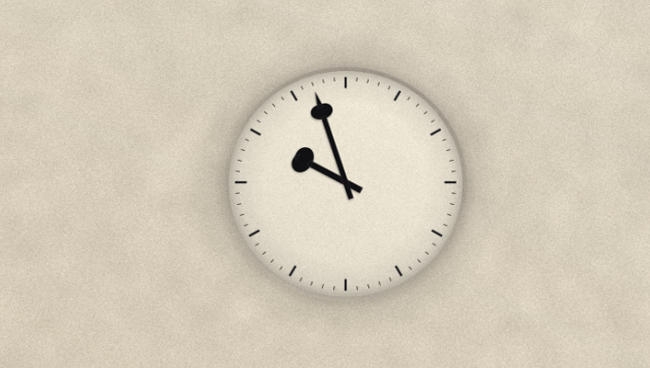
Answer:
9h57
